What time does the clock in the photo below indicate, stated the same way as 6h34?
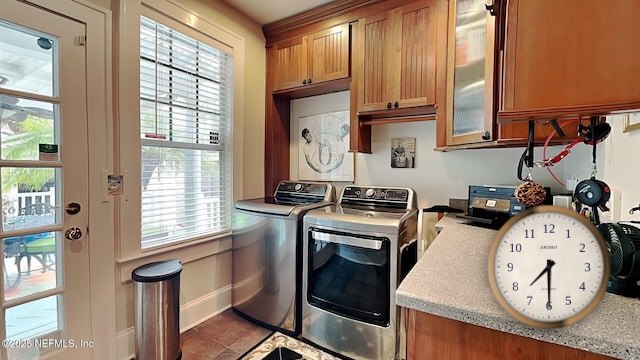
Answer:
7h30
